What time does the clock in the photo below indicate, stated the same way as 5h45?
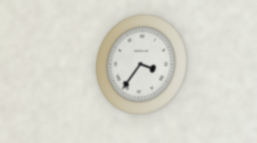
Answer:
3h36
